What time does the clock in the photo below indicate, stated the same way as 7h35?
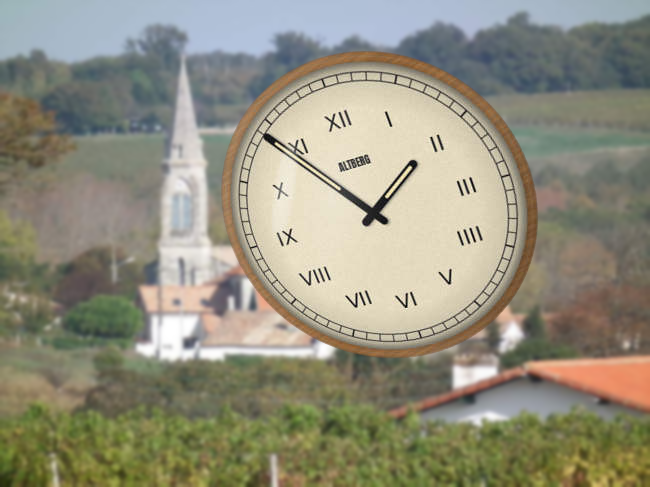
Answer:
1h54
